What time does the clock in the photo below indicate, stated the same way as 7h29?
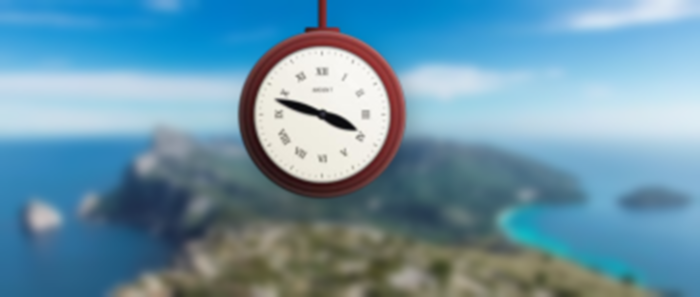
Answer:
3h48
